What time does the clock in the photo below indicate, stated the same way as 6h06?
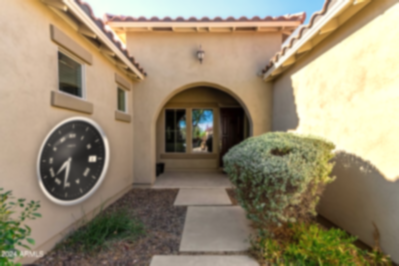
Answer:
7h31
